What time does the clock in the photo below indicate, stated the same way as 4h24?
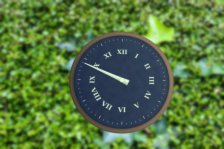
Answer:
9h49
